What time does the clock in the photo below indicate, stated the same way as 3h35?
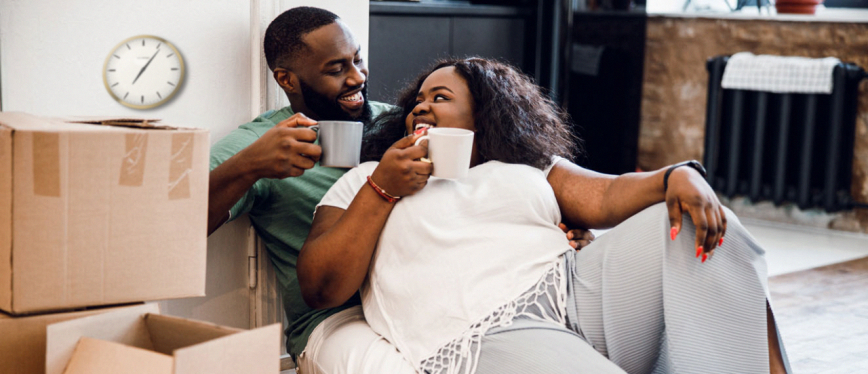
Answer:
7h06
